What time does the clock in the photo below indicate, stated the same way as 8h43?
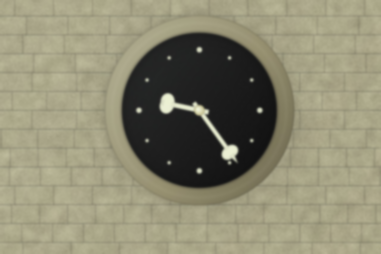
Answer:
9h24
